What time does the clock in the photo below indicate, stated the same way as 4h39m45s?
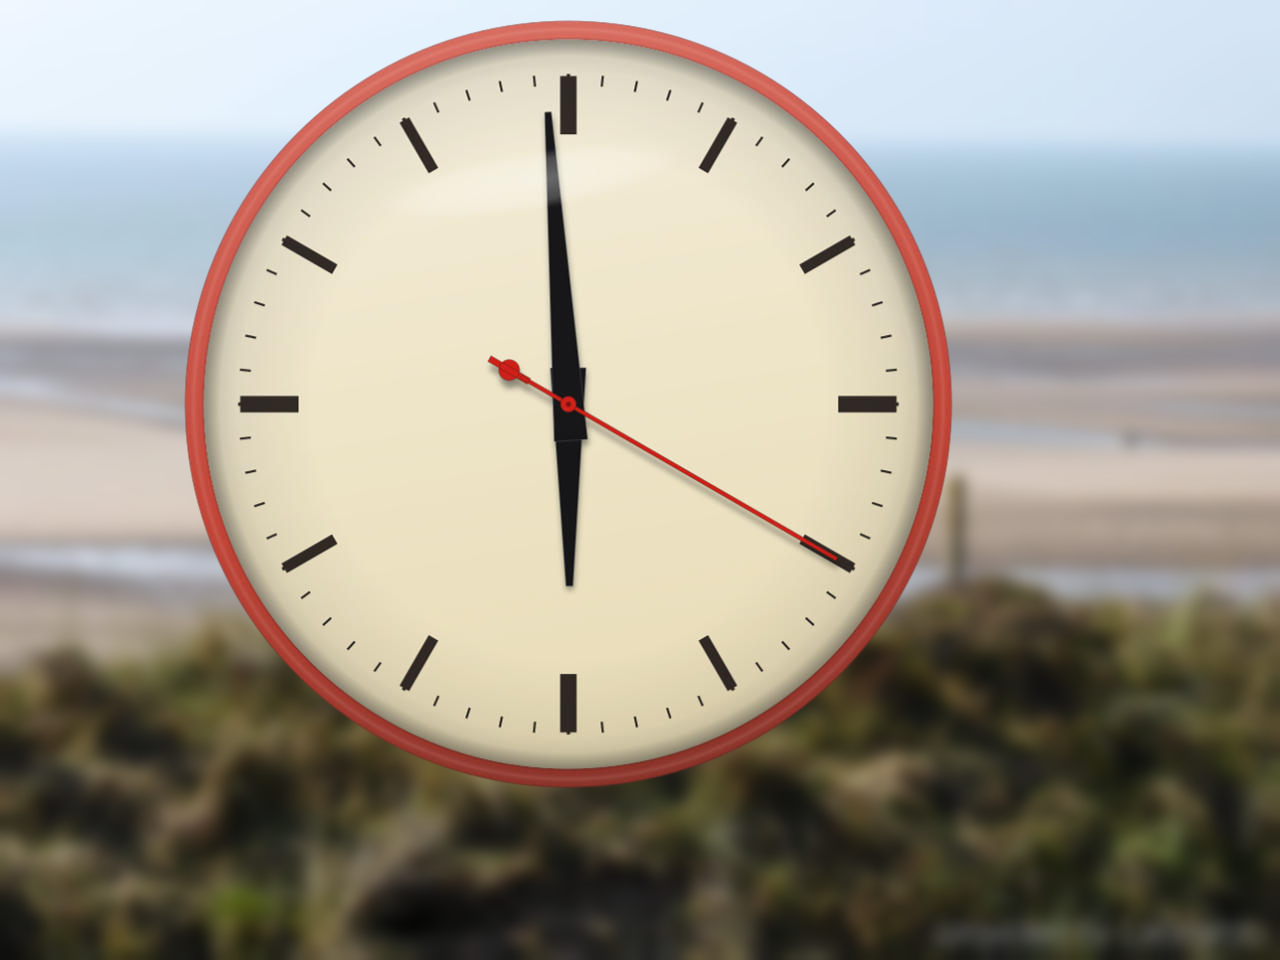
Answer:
5h59m20s
